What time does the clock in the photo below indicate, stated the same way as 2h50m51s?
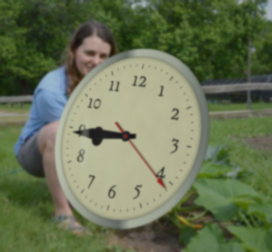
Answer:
8h44m21s
